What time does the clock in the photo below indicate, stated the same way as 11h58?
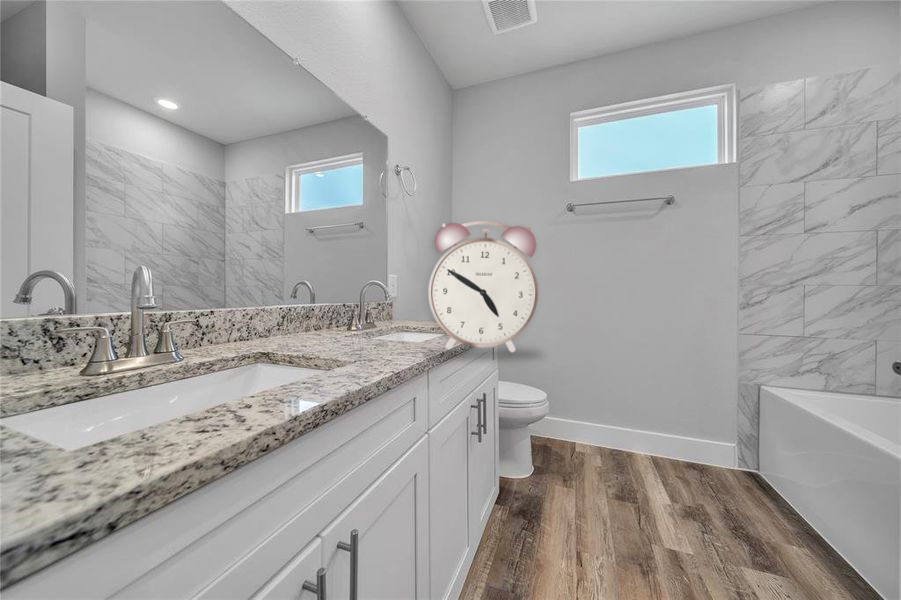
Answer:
4h50
